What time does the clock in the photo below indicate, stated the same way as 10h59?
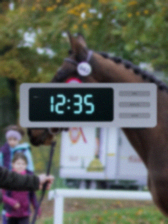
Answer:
12h35
